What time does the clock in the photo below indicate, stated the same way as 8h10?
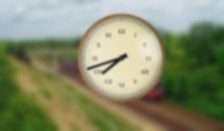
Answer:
7h42
